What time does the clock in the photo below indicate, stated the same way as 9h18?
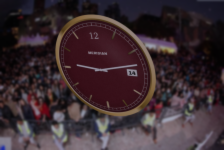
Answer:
9h13
